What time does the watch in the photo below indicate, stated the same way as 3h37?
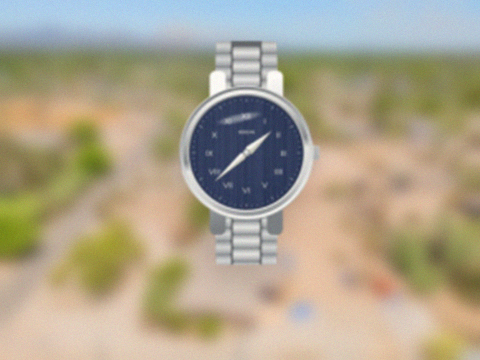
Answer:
1h38
